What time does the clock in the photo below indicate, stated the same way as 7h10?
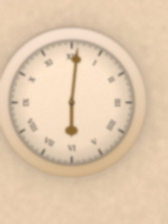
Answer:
6h01
